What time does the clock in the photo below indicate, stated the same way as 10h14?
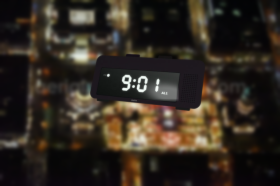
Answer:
9h01
